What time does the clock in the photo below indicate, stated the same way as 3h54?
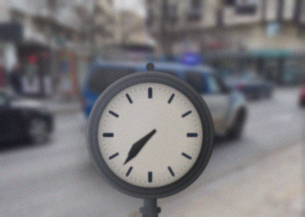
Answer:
7h37
